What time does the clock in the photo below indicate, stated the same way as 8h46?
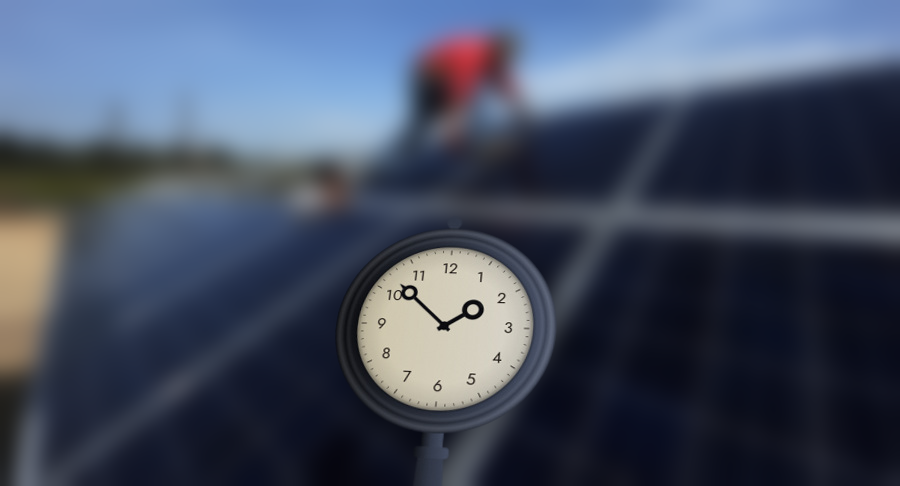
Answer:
1h52
